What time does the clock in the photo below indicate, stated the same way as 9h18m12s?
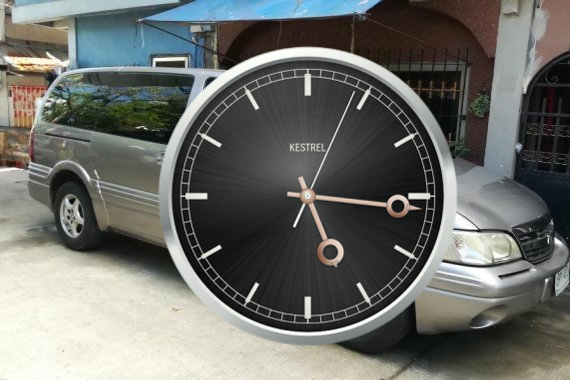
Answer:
5h16m04s
